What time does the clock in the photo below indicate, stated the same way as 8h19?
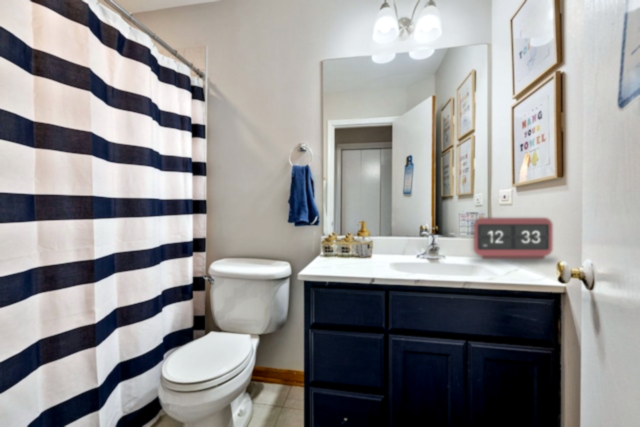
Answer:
12h33
